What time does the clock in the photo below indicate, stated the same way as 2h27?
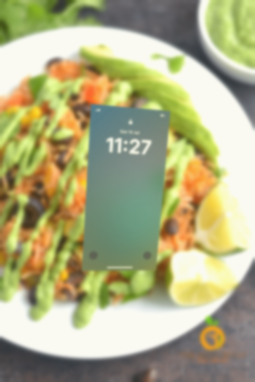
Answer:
11h27
